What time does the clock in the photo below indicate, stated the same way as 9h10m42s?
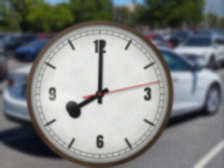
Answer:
8h00m13s
